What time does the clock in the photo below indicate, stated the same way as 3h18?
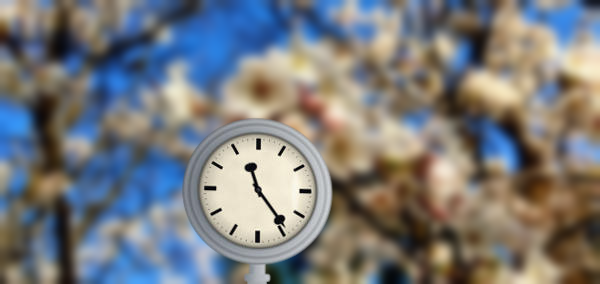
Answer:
11h24
